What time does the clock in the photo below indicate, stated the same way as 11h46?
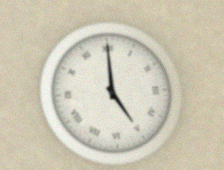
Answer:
5h00
